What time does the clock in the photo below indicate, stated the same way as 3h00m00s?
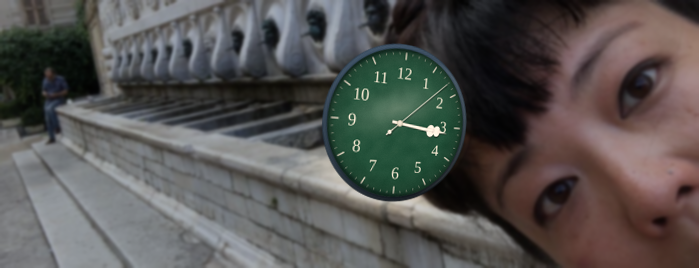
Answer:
3h16m08s
